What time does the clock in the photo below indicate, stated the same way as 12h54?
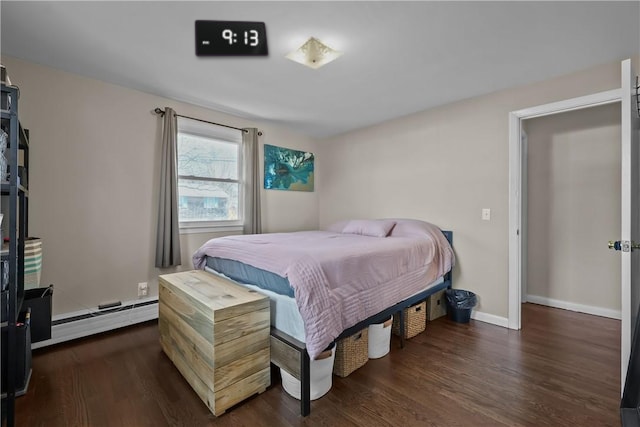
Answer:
9h13
